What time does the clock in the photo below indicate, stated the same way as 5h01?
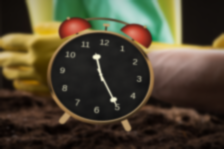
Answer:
11h25
